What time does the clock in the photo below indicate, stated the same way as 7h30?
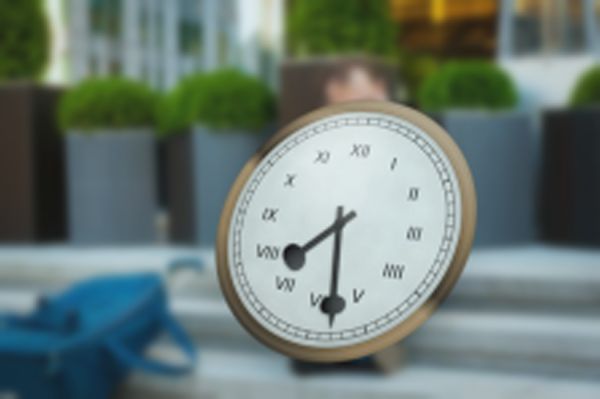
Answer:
7h28
